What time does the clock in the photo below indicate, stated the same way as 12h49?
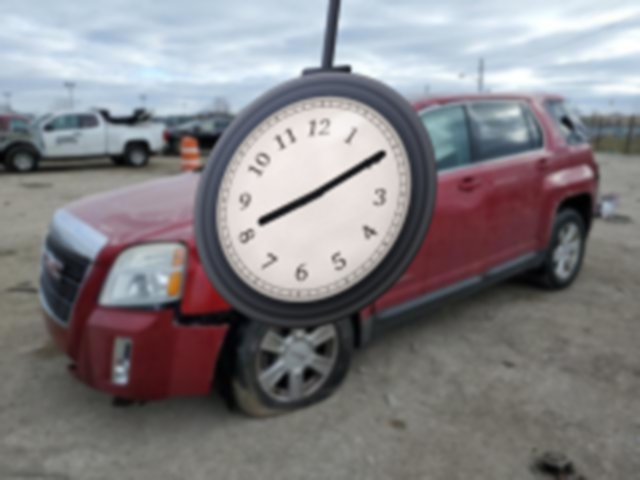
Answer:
8h10
